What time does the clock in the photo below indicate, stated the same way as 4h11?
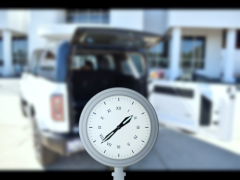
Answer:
1h38
